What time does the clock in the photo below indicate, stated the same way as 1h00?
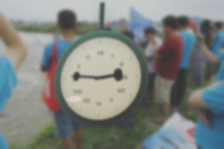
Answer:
2h46
